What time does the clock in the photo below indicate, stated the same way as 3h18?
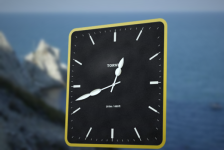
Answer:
12h42
